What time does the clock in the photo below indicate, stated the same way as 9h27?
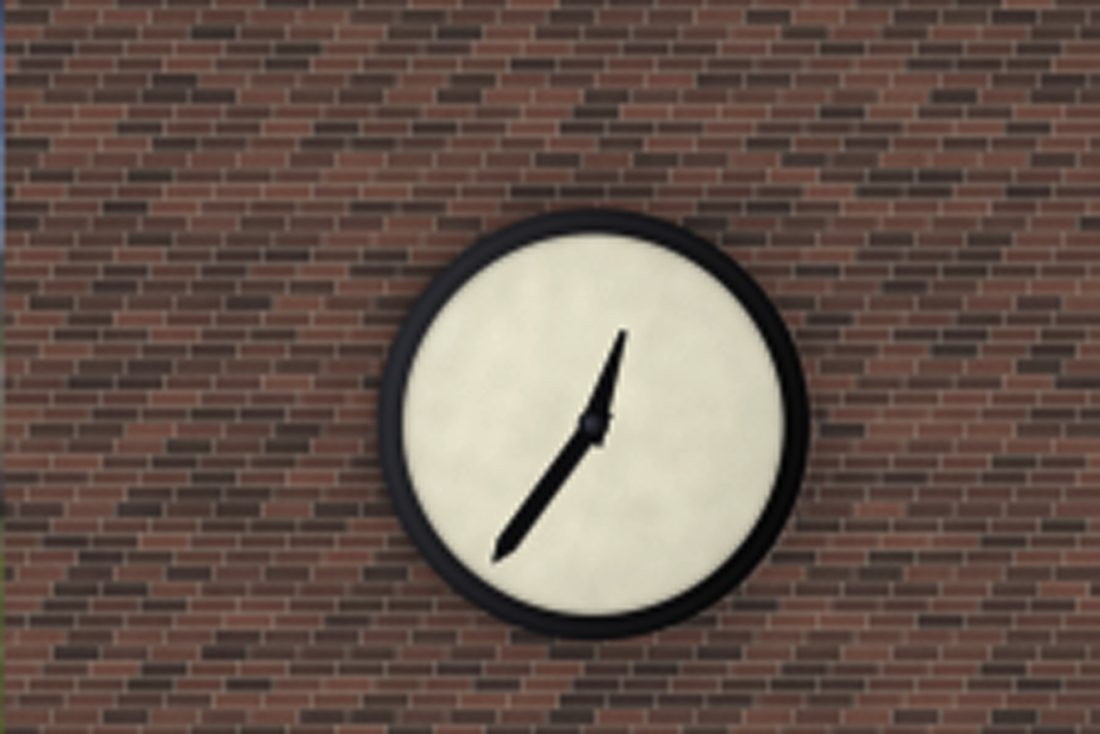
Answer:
12h36
